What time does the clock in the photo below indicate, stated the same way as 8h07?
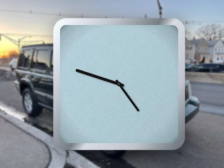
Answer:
4h48
